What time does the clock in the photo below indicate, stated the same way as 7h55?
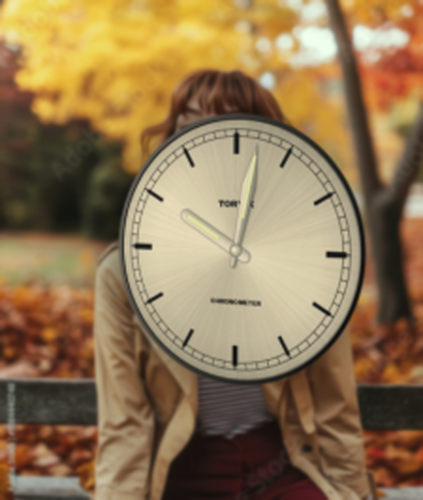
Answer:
10h02
